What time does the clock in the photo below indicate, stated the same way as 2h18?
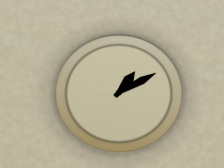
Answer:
1h10
